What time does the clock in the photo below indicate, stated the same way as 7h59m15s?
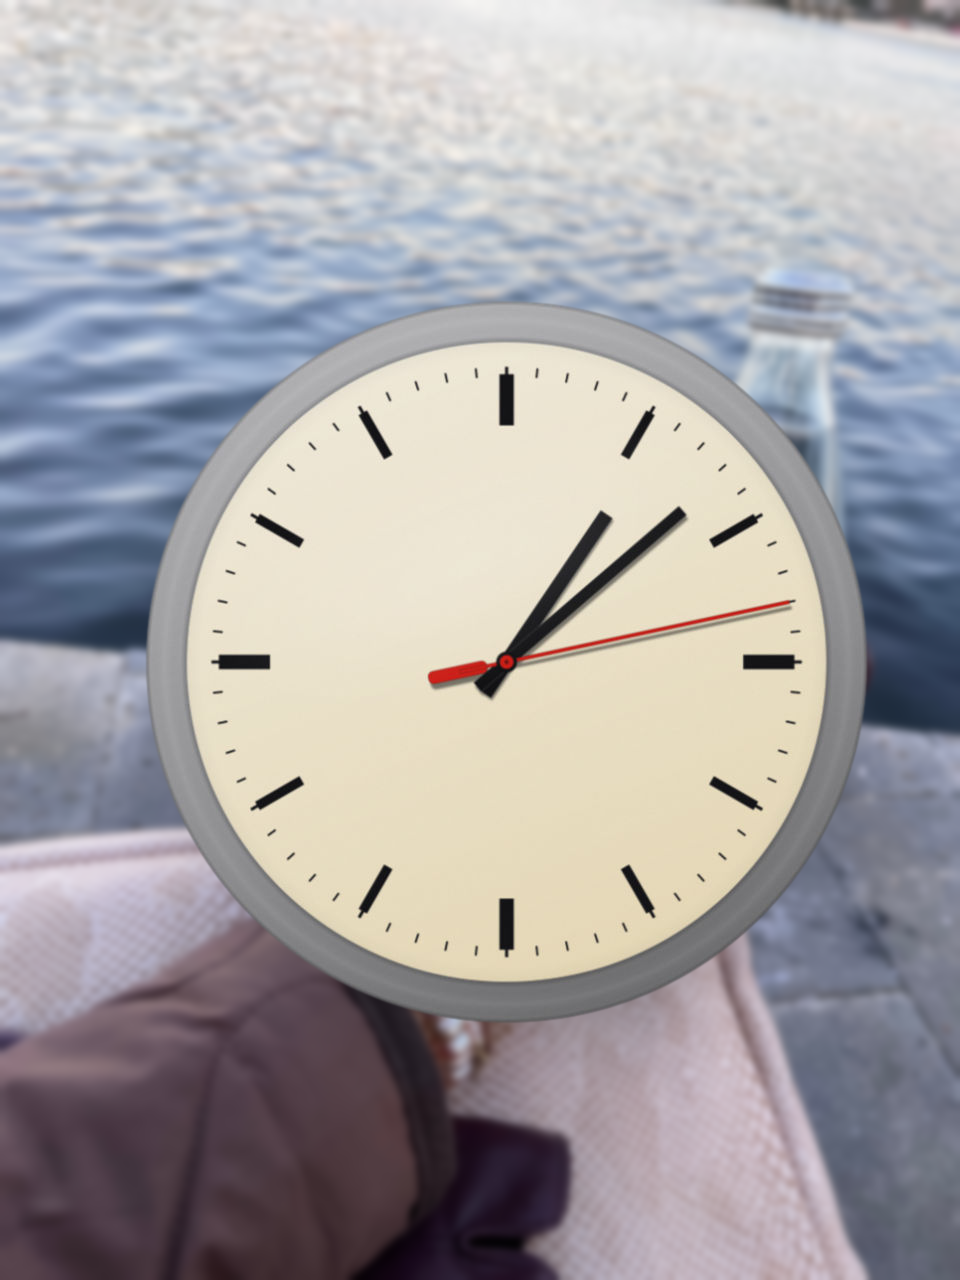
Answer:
1h08m13s
